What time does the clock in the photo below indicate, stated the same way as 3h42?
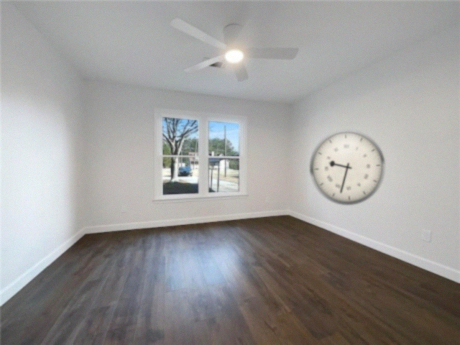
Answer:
9h33
